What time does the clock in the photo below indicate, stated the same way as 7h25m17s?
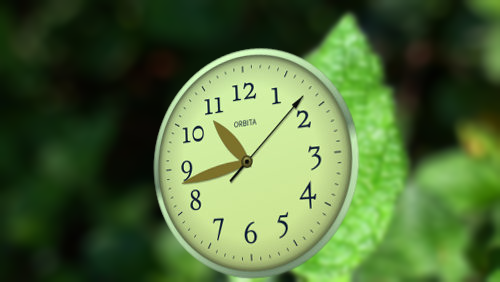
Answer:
10h43m08s
